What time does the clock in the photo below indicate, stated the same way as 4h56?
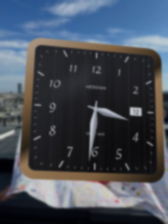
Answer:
3h31
